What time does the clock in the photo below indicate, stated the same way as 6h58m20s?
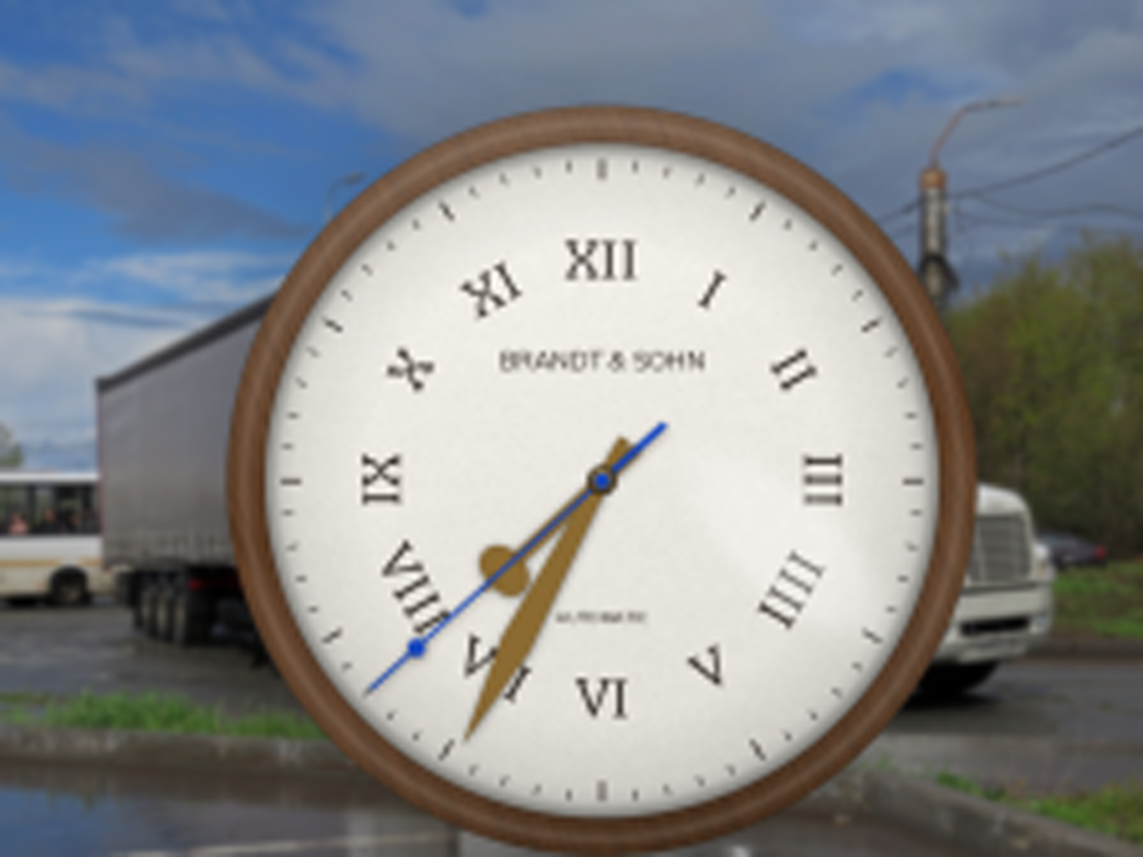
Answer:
7h34m38s
